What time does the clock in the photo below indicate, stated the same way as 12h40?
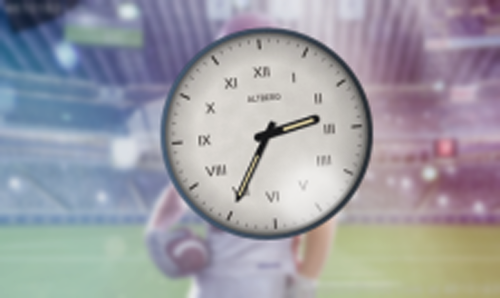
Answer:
2h35
